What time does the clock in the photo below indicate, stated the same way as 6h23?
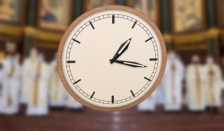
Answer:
1h17
